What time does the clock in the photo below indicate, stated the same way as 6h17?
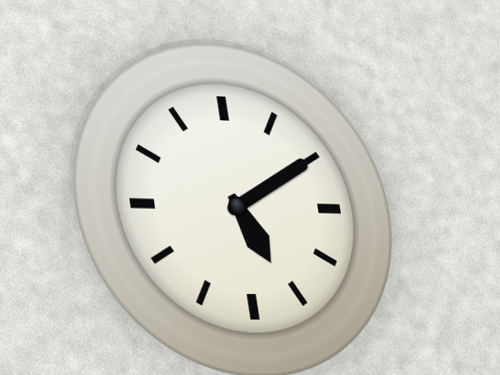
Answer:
5h10
